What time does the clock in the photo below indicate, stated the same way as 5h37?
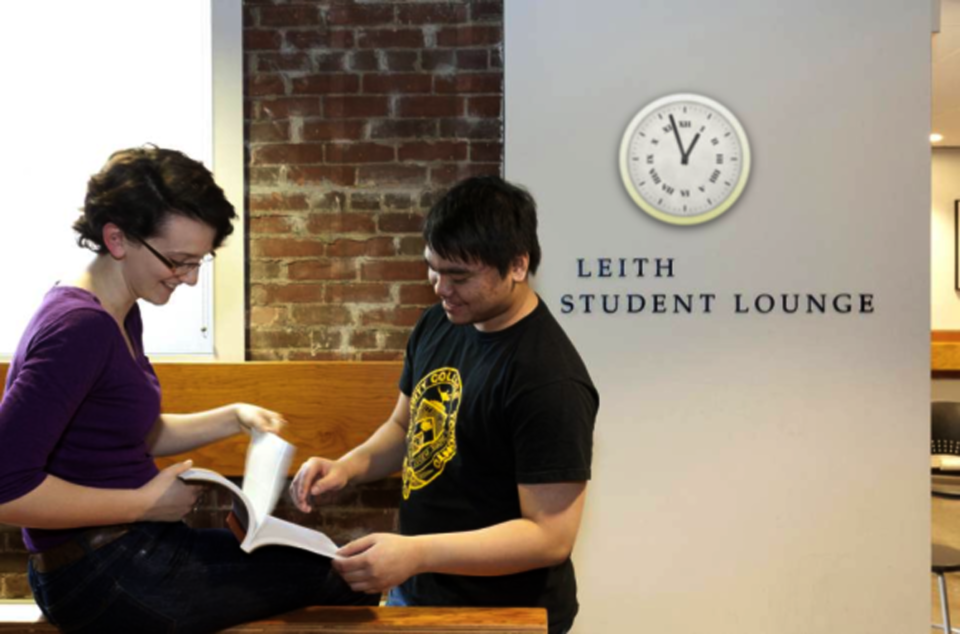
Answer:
12h57
